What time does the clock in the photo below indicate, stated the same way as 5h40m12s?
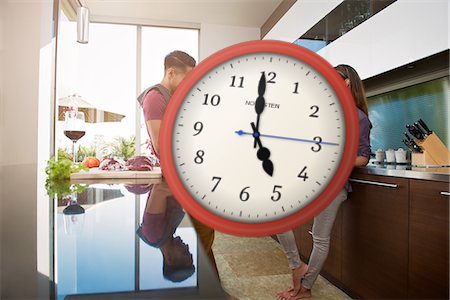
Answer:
4h59m15s
